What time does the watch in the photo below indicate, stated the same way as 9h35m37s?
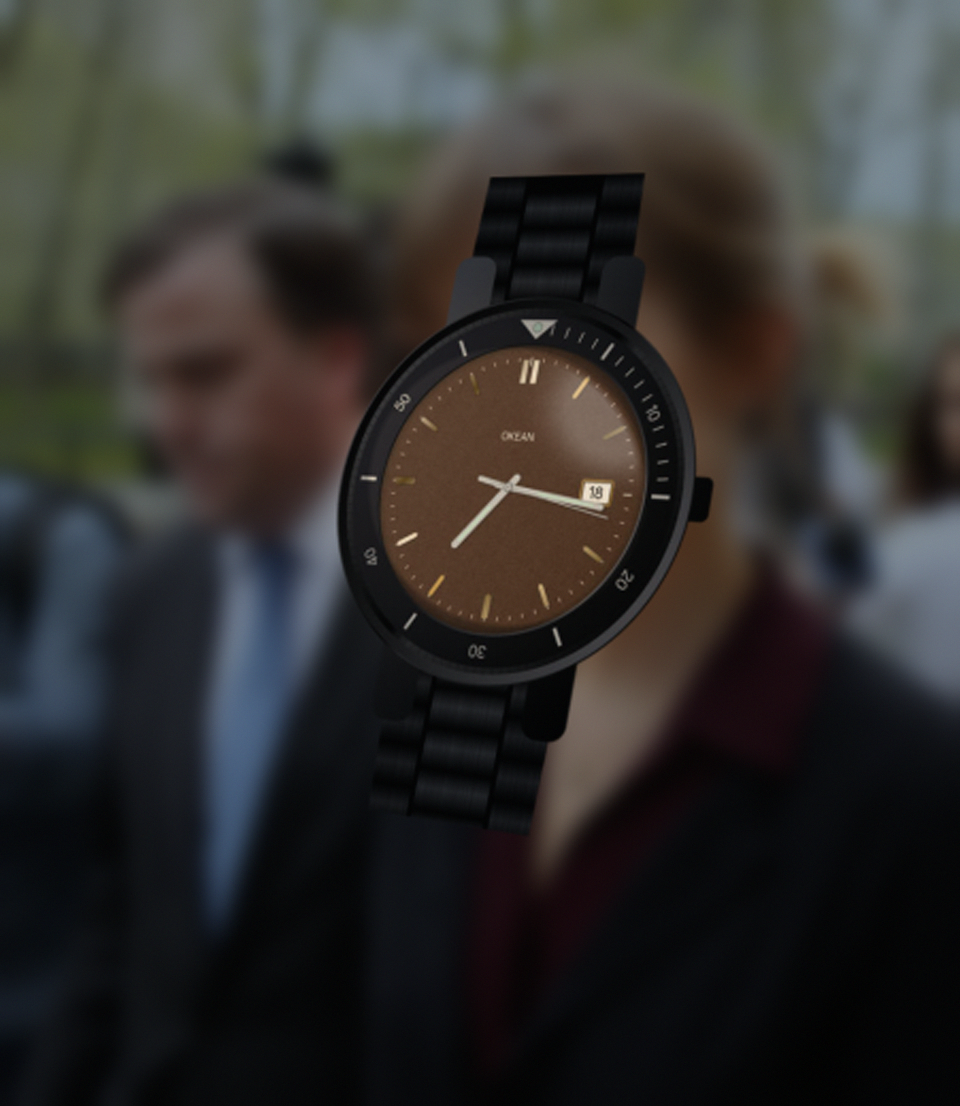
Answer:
7h16m17s
